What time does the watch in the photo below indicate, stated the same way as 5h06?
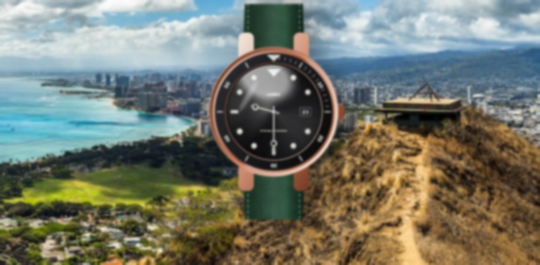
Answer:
9h30
